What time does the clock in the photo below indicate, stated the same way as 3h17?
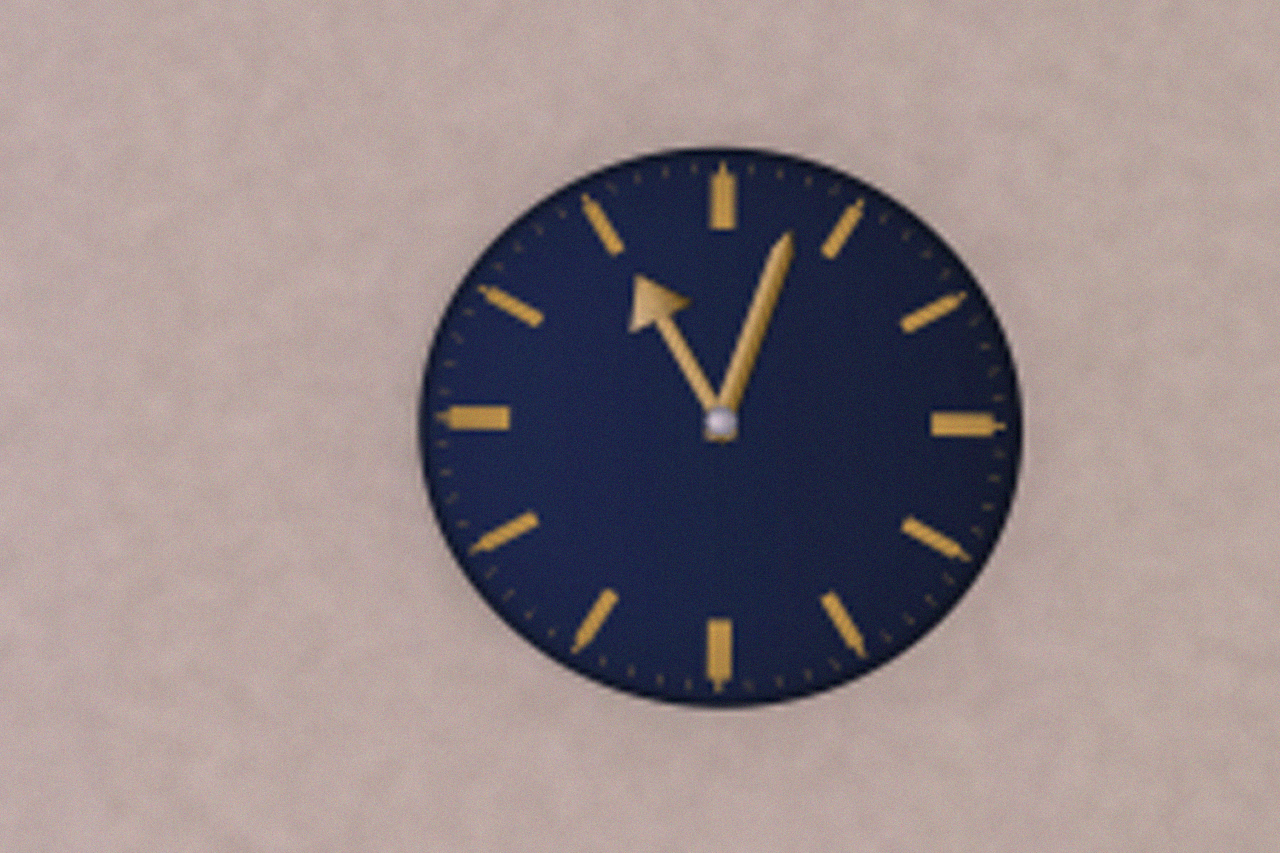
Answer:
11h03
